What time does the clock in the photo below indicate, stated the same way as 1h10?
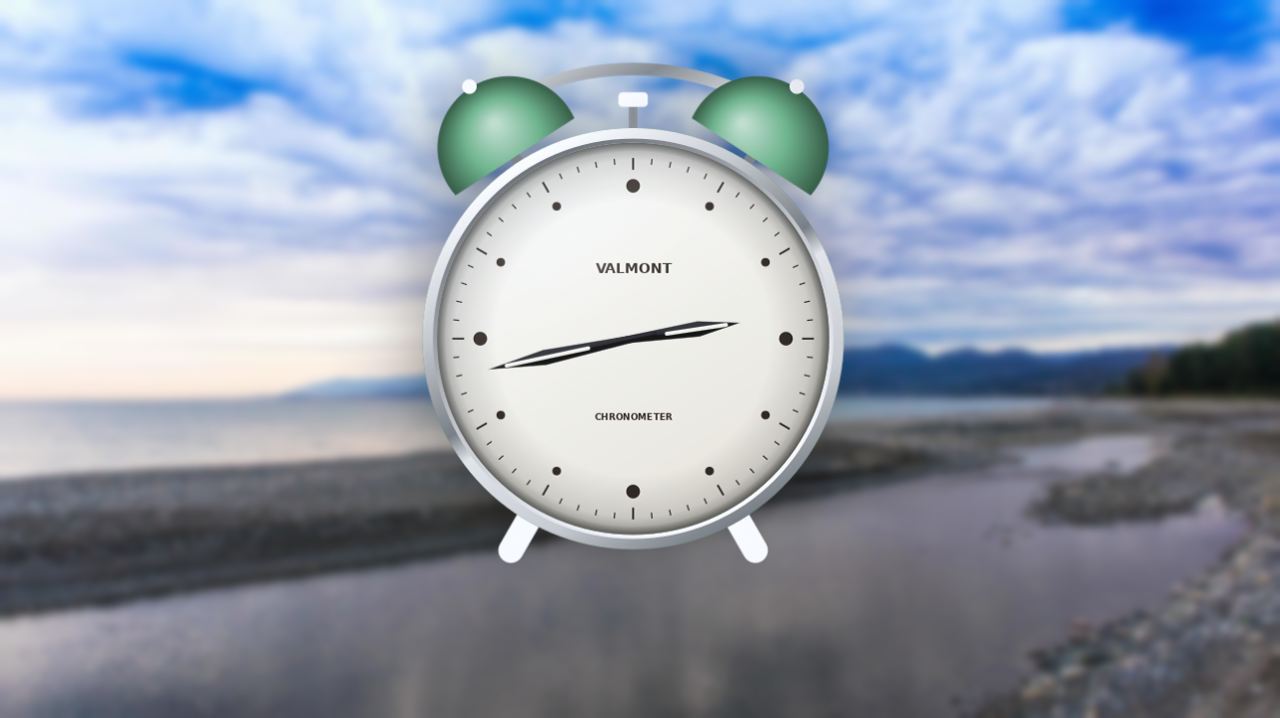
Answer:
2h43
